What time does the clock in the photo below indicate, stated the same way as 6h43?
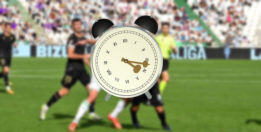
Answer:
4h17
